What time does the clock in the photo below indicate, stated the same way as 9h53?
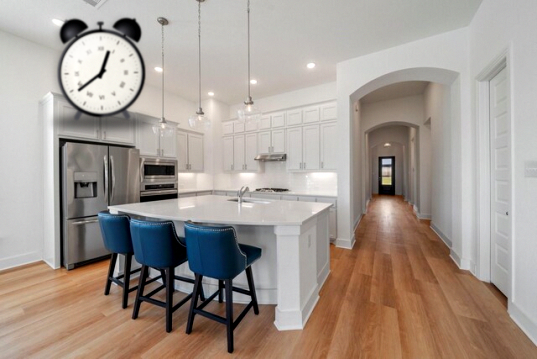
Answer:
12h39
